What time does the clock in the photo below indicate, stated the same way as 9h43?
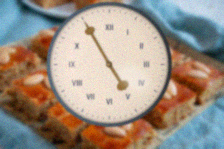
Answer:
4h55
